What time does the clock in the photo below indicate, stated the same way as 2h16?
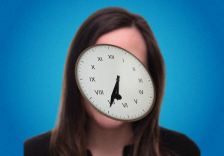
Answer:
6h35
